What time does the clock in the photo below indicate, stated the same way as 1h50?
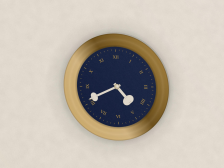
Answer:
4h41
